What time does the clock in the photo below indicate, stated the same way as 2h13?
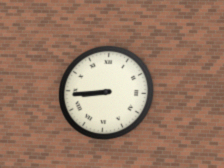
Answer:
8h44
